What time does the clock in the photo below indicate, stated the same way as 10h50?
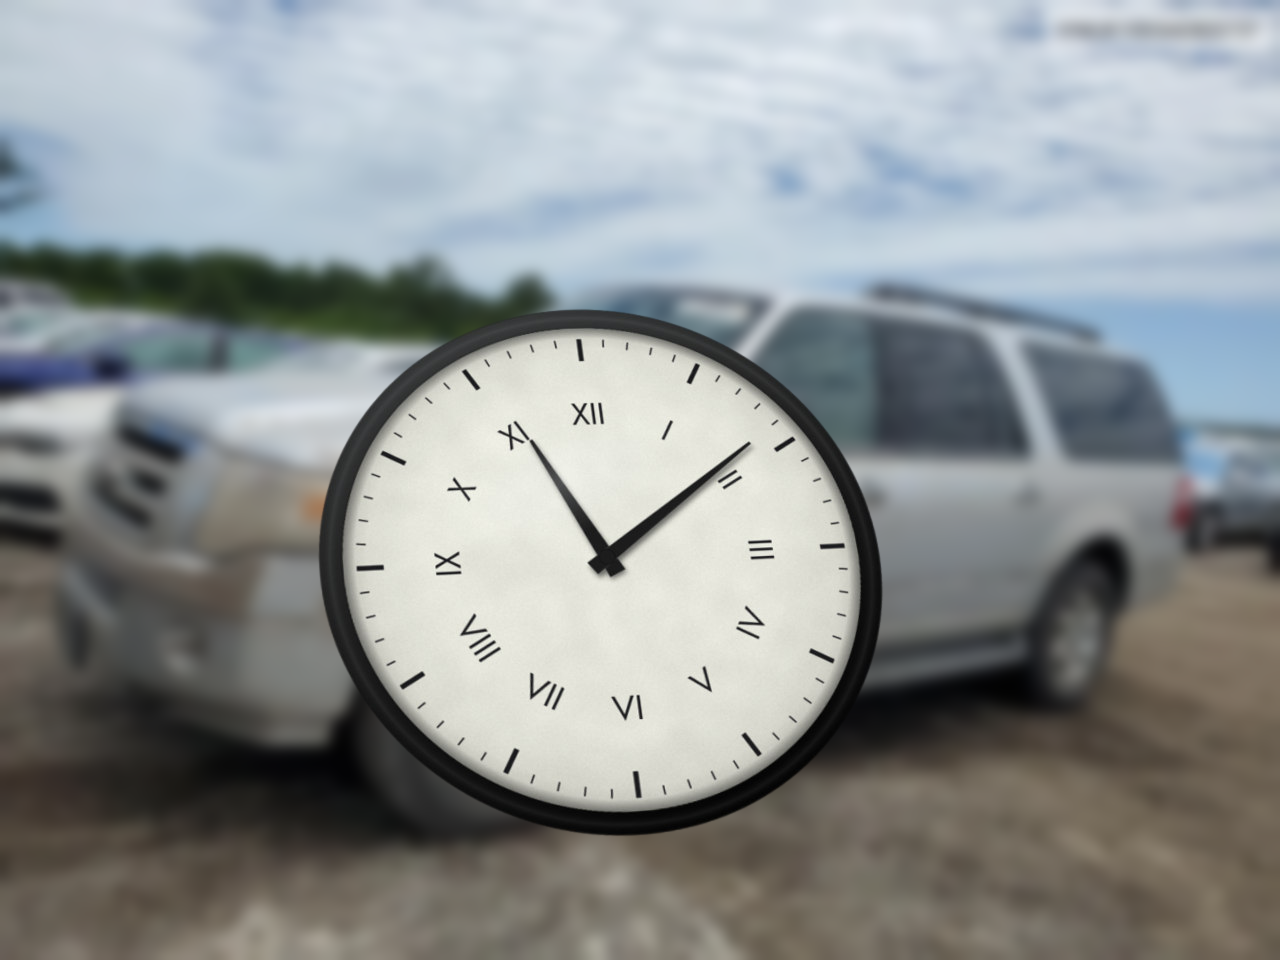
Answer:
11h09
